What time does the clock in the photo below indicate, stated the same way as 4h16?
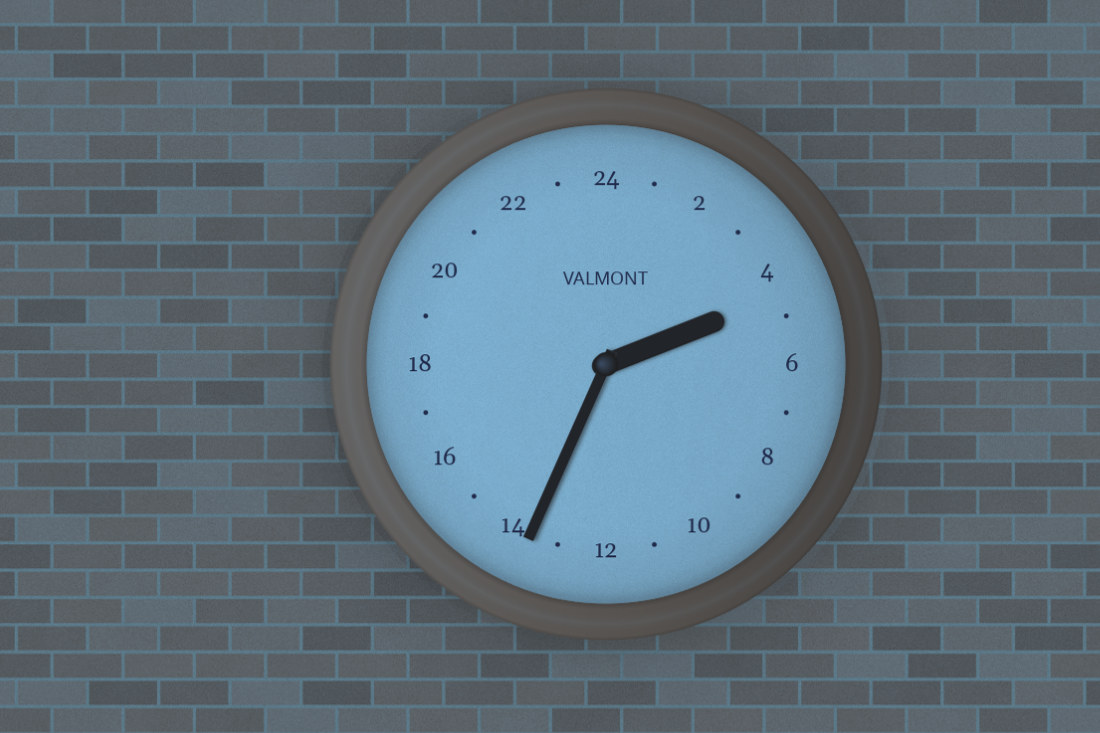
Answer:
4h34
